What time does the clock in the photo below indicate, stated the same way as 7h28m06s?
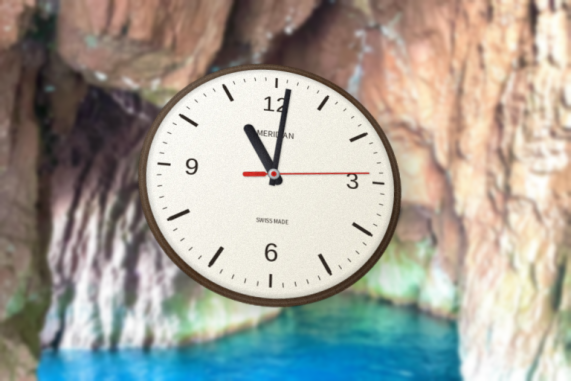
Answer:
11h01m14s
